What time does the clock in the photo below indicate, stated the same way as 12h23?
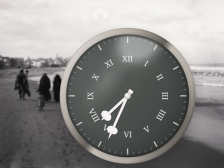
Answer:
7h34
